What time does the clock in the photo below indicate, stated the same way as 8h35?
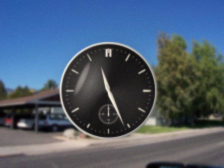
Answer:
11h26
